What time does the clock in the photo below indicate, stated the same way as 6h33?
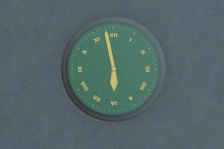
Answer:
5h58
